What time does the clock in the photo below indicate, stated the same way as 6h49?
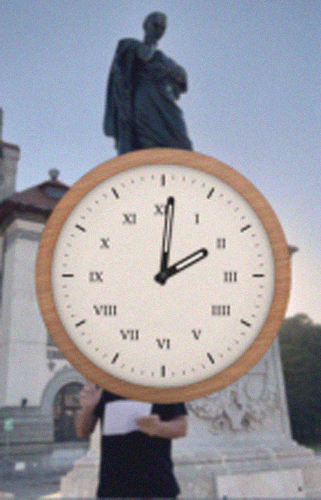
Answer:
2h01
